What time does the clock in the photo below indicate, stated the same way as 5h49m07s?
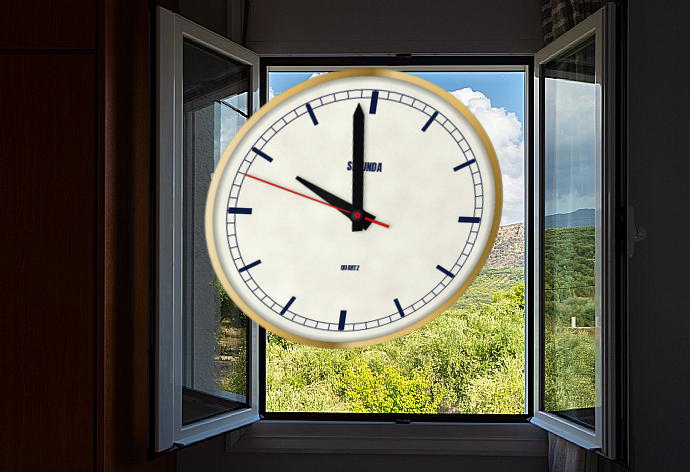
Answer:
9h58m48s
